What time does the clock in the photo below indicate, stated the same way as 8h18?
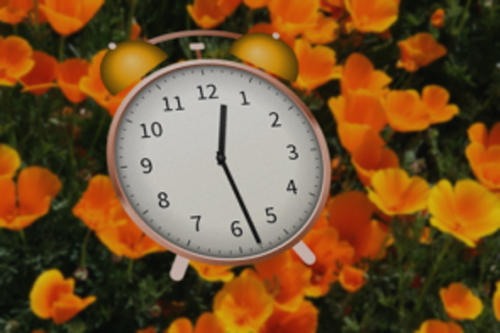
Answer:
12h28
